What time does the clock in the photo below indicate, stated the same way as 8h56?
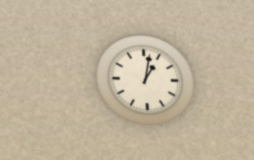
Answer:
1h02
